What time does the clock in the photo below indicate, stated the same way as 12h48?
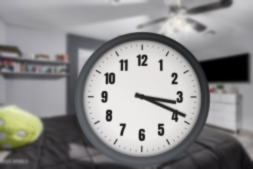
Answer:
3h19
